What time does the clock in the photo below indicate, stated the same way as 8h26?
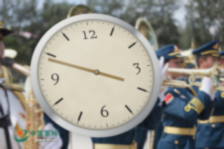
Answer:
3h49
